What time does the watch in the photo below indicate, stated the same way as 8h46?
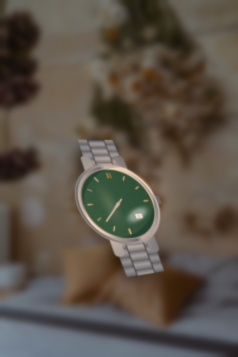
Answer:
7h38
